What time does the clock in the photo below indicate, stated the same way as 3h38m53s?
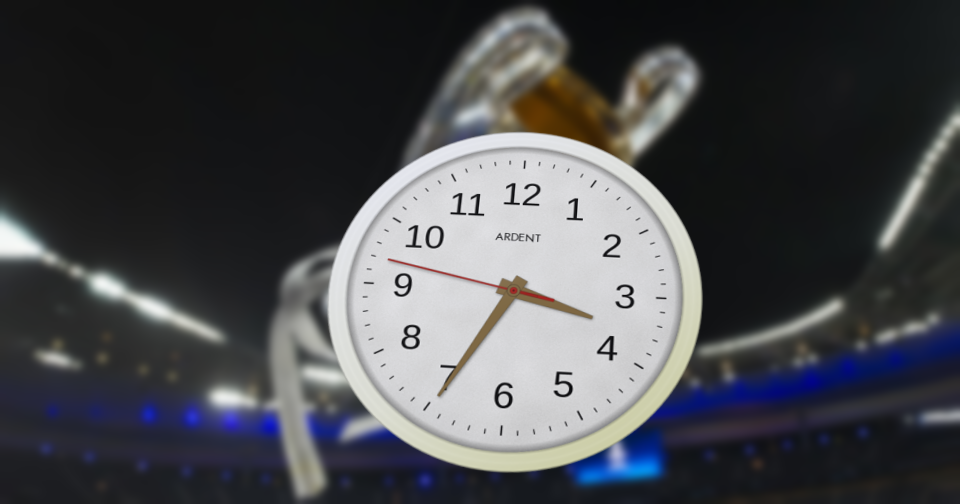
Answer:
3h34m47s
